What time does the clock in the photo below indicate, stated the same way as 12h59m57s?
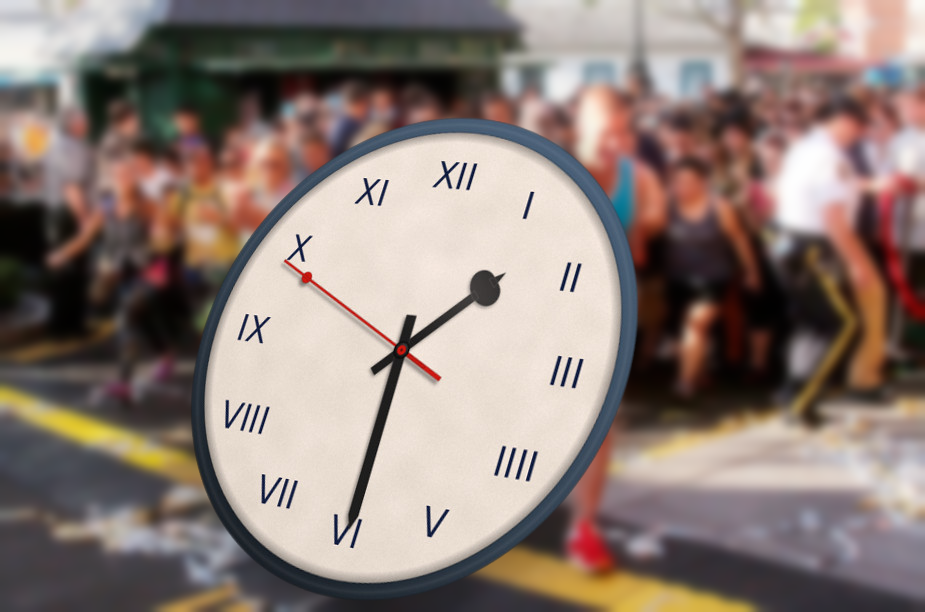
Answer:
1h29m49s
